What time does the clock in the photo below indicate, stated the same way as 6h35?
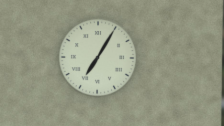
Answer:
7h05
